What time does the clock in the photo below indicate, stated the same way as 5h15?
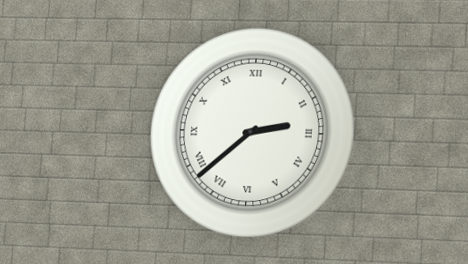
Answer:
2h38
